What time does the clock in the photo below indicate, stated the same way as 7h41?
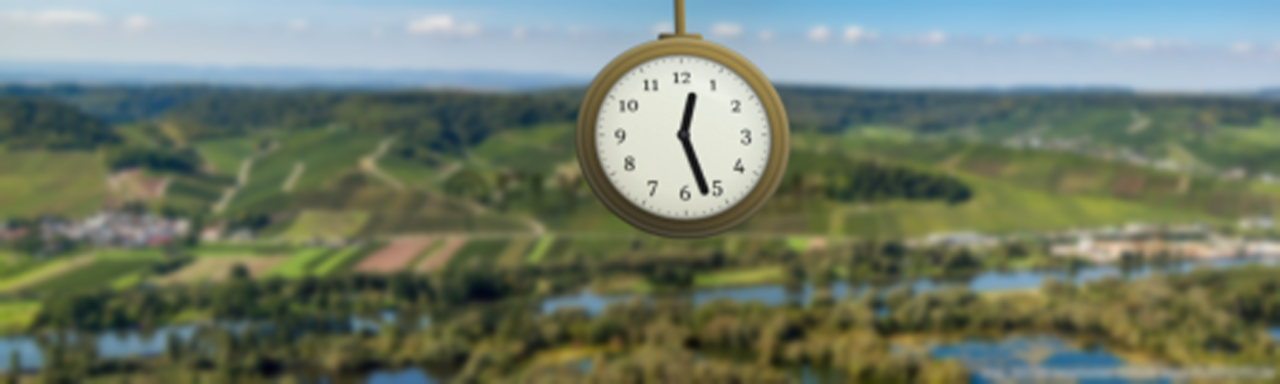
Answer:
12h27
